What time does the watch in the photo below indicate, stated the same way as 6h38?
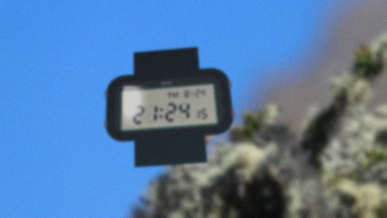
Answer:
21h24
